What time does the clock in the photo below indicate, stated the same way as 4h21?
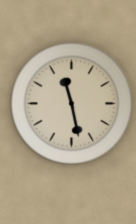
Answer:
11h28
